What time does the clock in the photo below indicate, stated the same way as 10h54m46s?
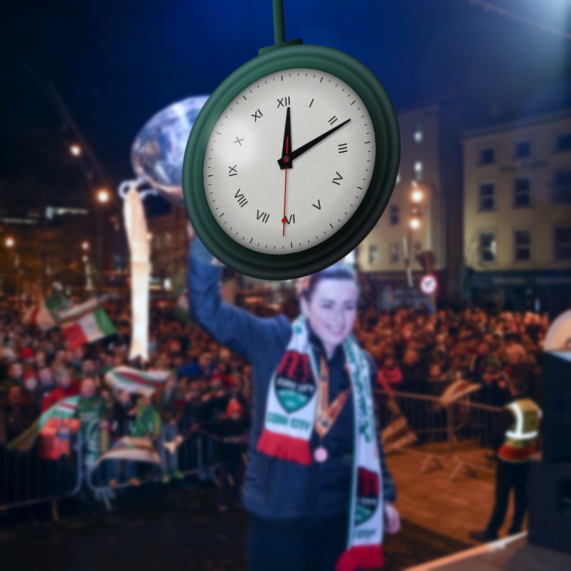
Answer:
12h11m31s
